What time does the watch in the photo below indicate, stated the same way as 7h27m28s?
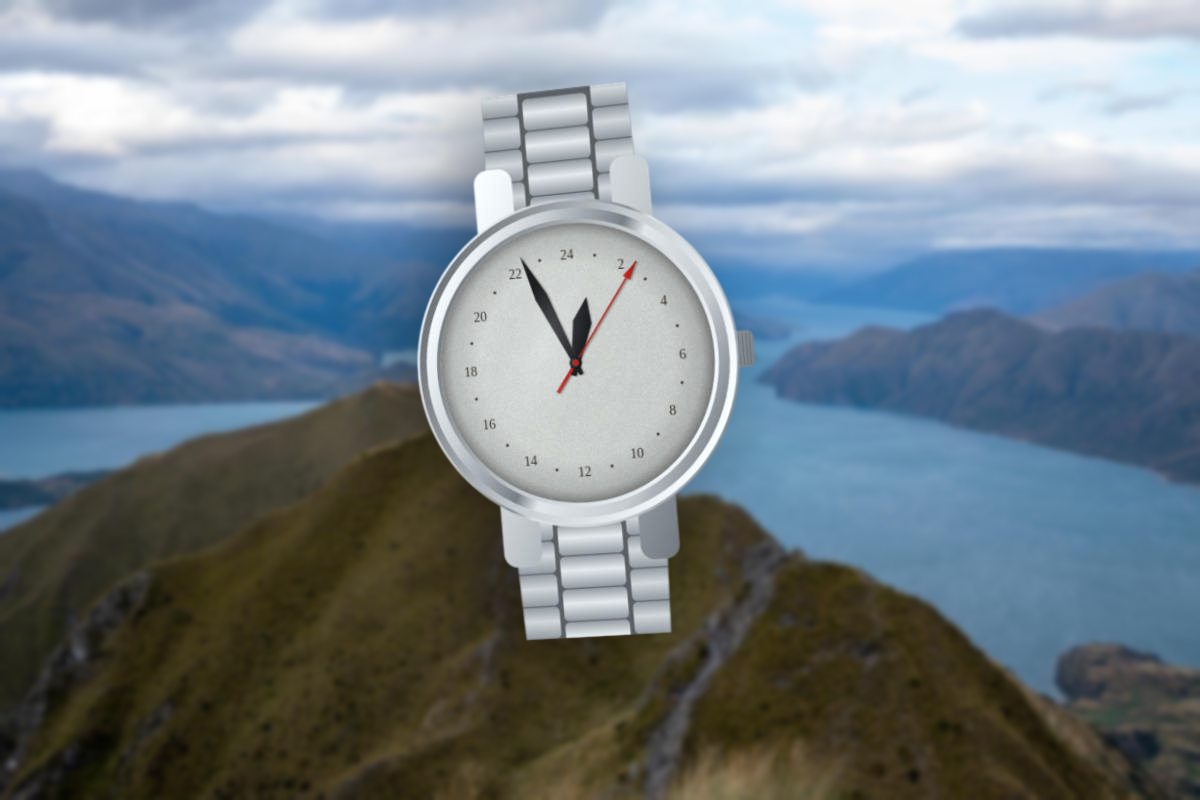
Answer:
0h56m06s
